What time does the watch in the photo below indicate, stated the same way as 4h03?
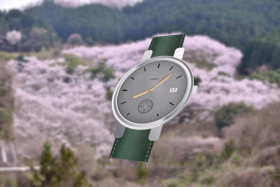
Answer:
8h07
